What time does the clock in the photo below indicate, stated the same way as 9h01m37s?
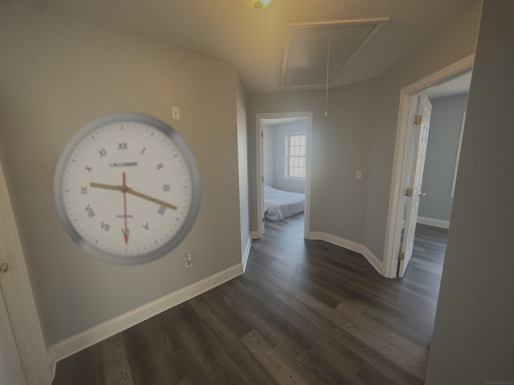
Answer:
9h18m30s
